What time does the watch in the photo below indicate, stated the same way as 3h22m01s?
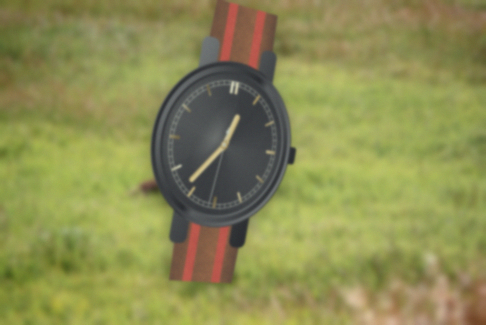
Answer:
12h36m31s
